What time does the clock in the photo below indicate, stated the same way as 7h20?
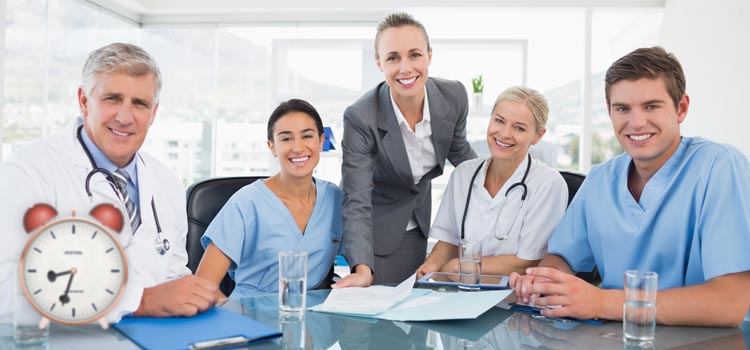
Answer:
8h33
